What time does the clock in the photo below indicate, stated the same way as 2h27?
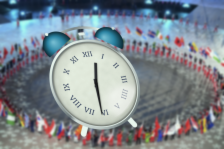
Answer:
12h31
